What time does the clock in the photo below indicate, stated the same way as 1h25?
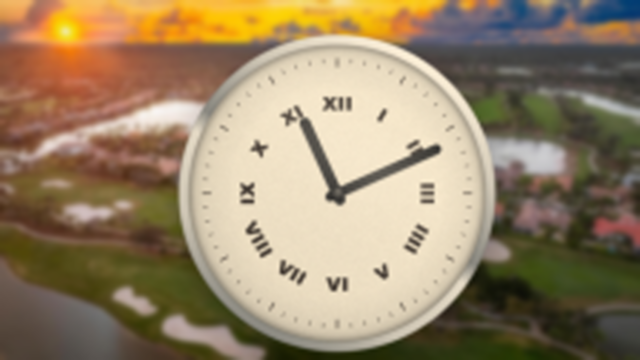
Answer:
11h11
